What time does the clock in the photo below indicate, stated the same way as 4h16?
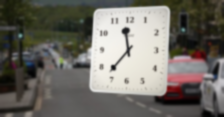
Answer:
11h37
